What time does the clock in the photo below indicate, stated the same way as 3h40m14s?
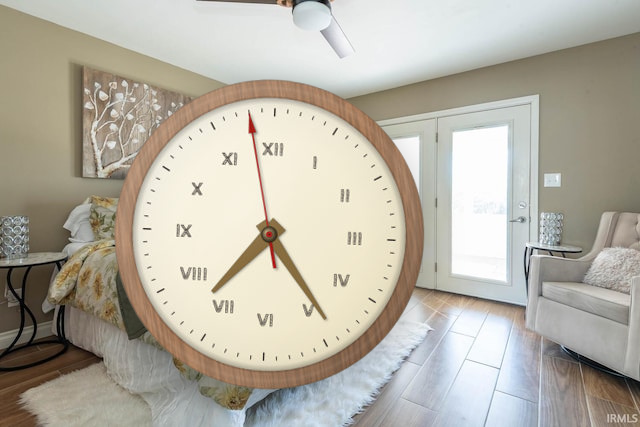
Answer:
7h23m58s
